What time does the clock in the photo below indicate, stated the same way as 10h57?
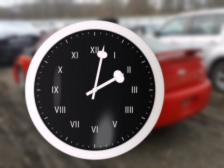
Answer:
2h02
